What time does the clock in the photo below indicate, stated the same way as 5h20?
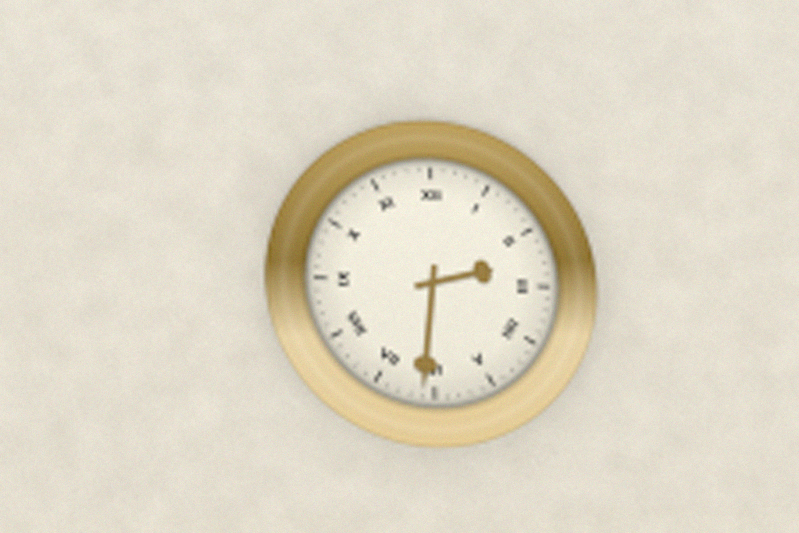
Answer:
2h31
